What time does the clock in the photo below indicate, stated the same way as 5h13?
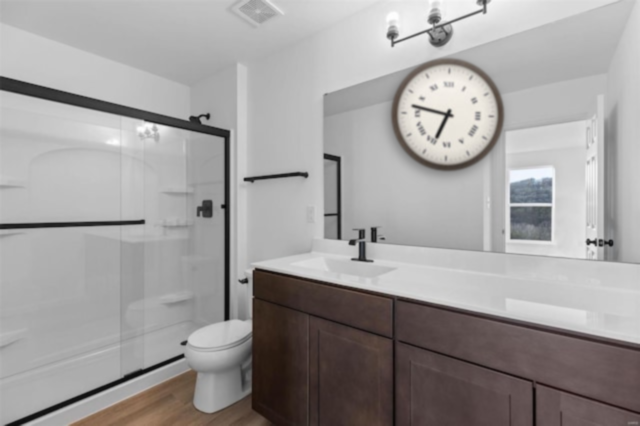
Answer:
6h47
